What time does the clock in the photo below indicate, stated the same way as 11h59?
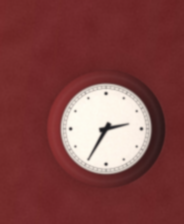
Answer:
2h35
